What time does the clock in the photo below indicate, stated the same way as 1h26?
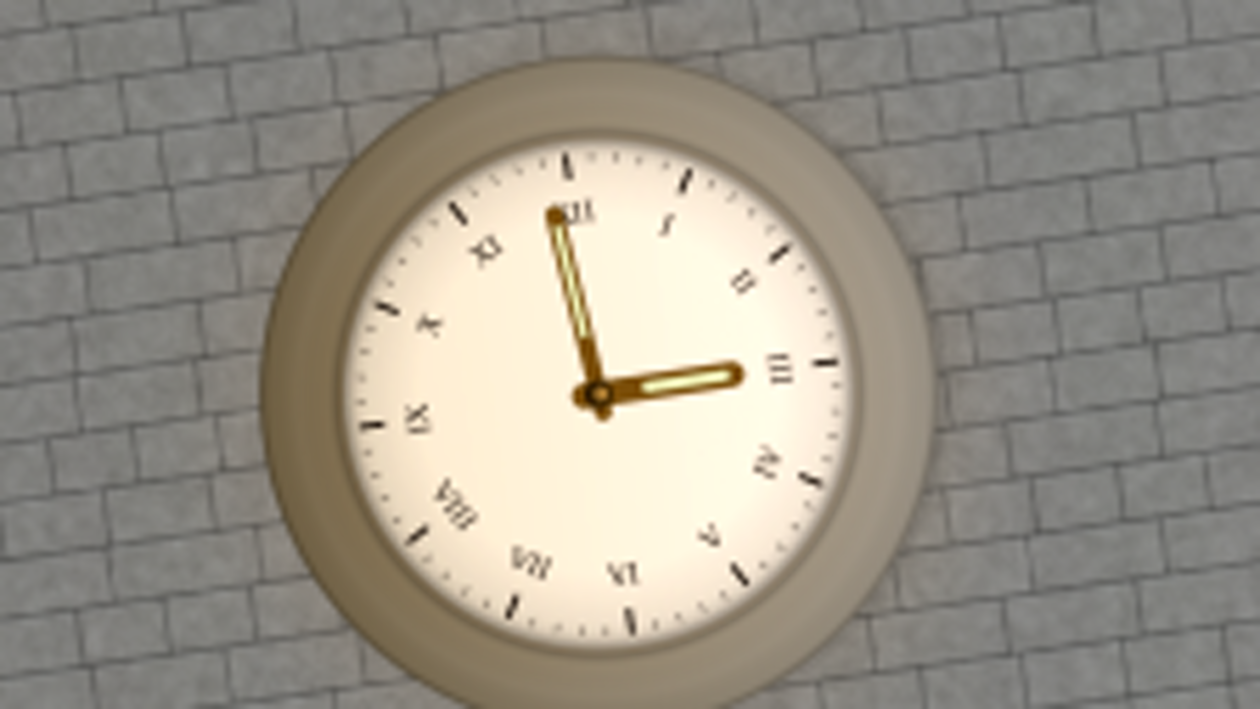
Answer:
2h59
